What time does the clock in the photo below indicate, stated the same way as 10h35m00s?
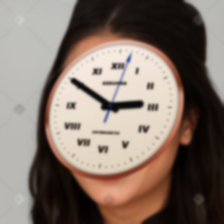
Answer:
2h50m02s
